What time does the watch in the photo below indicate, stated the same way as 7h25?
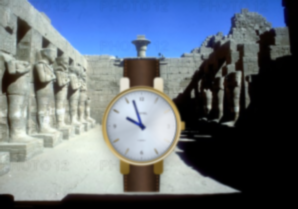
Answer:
9h57
